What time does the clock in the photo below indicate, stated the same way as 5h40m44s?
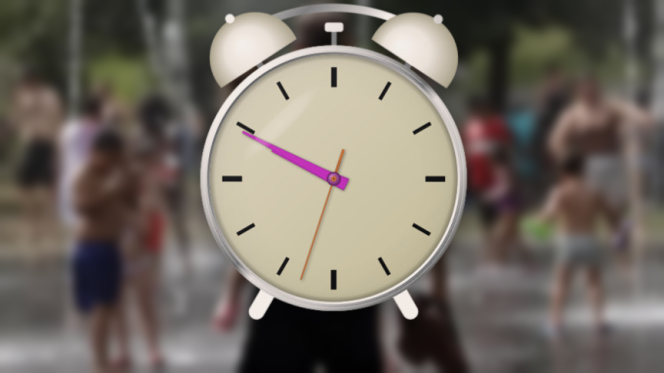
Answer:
9h49m33s
